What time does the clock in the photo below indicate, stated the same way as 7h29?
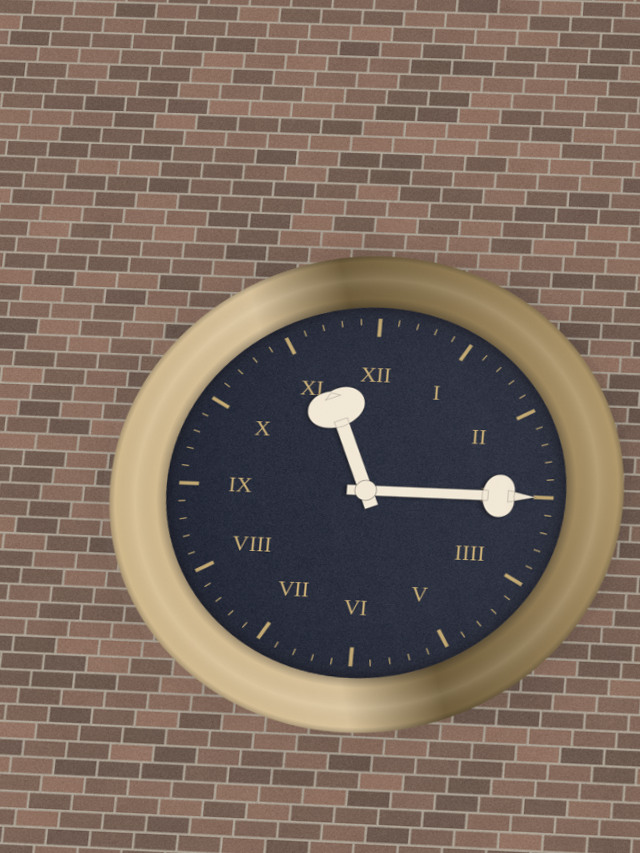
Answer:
11h15
